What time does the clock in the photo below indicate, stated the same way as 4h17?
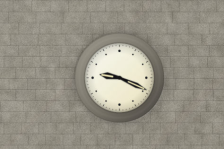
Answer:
9h19
